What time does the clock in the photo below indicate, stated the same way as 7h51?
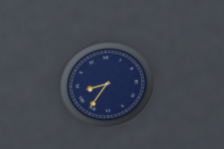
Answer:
8h36
